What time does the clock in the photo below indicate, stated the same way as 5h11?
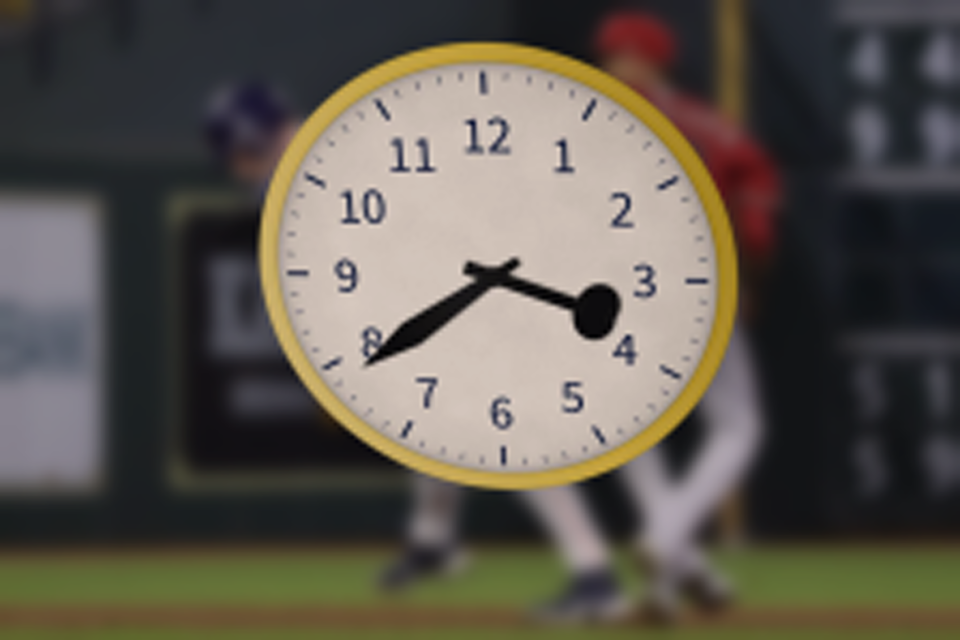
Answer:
3h39
